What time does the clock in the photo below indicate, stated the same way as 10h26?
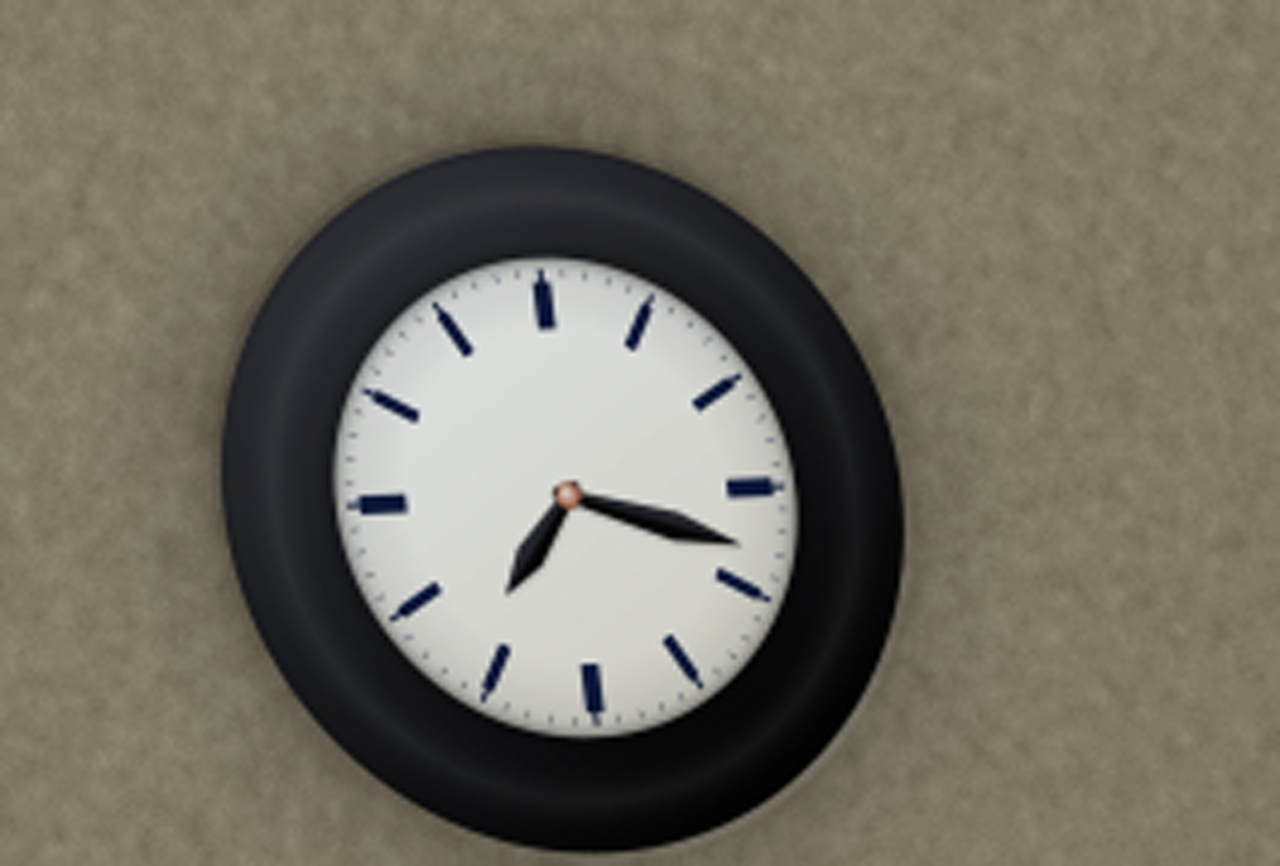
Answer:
7h18
